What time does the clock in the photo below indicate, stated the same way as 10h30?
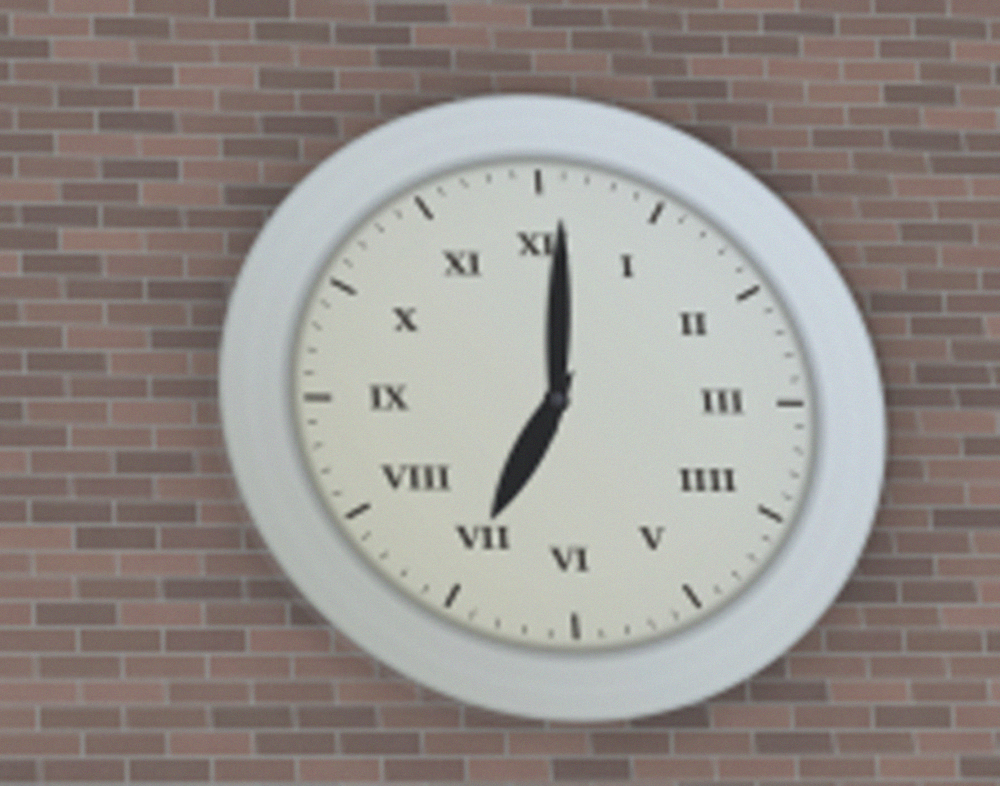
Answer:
7h01
